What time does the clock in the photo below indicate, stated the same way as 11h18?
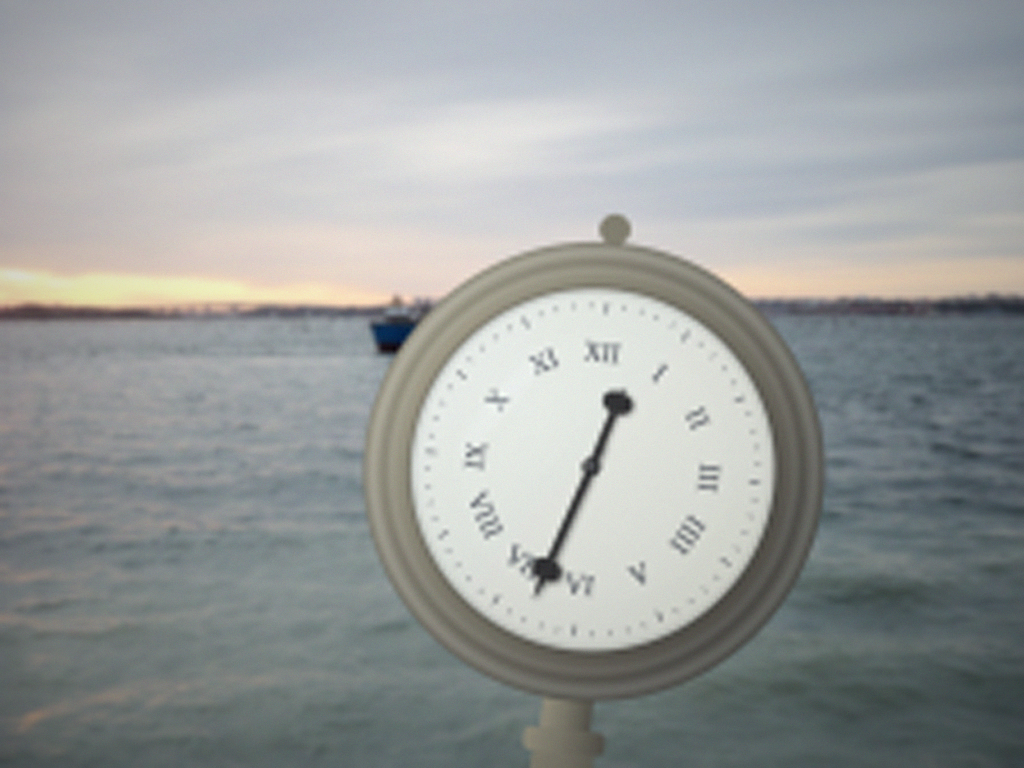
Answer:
12h33
